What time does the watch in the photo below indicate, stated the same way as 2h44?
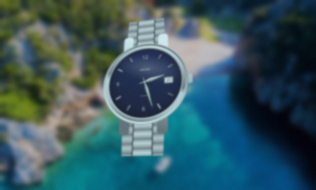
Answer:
2h27
